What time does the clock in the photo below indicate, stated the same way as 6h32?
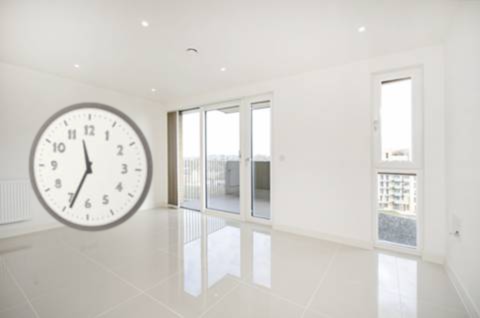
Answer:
11h34
